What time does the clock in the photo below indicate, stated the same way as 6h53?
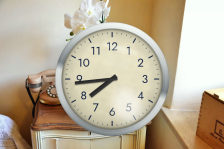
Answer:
7h44
